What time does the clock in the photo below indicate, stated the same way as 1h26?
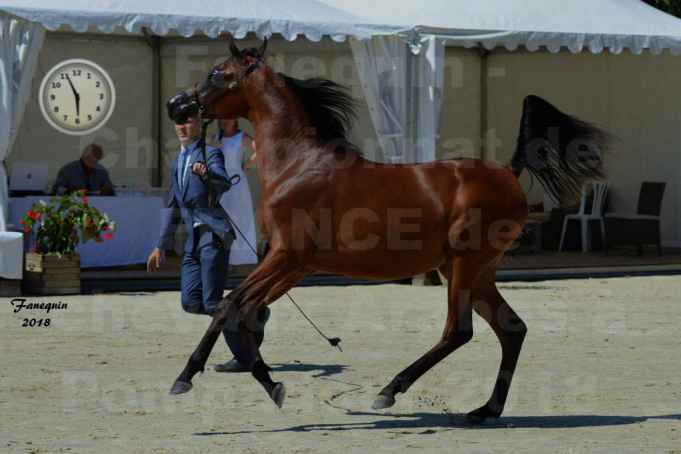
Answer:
5h56
